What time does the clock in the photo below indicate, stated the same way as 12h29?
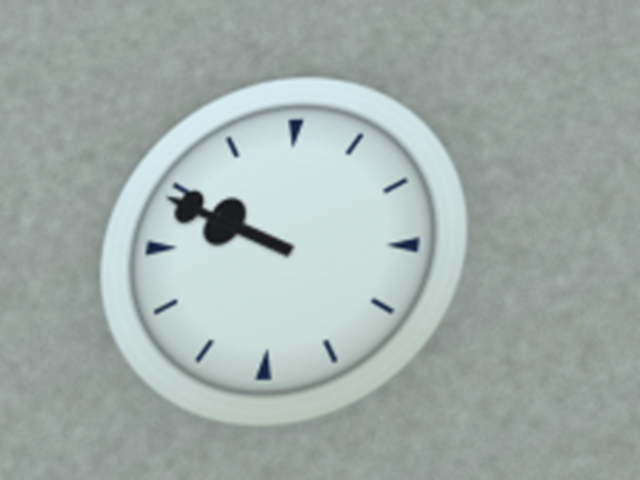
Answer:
9h49
